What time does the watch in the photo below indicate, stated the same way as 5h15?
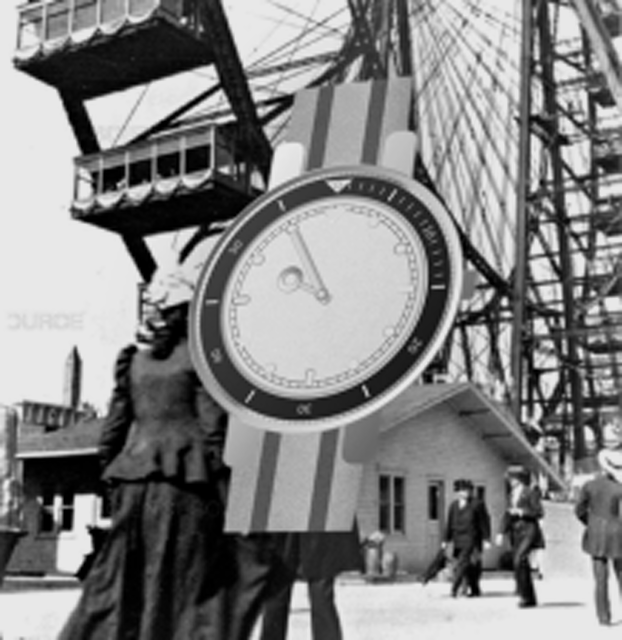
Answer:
9h55
